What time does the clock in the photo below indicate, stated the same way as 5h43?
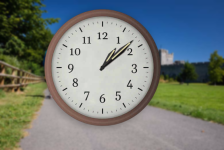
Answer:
1h08
